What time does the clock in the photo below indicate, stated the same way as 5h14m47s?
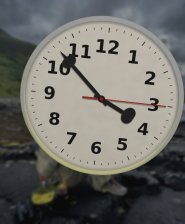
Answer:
3h52m15s
